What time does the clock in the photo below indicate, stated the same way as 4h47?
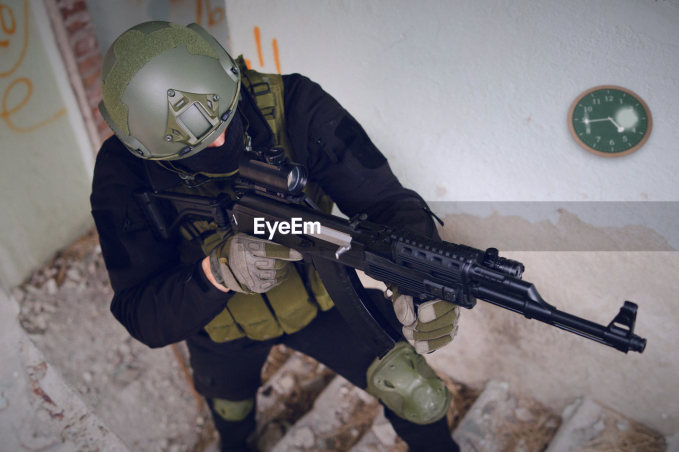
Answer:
4h44
